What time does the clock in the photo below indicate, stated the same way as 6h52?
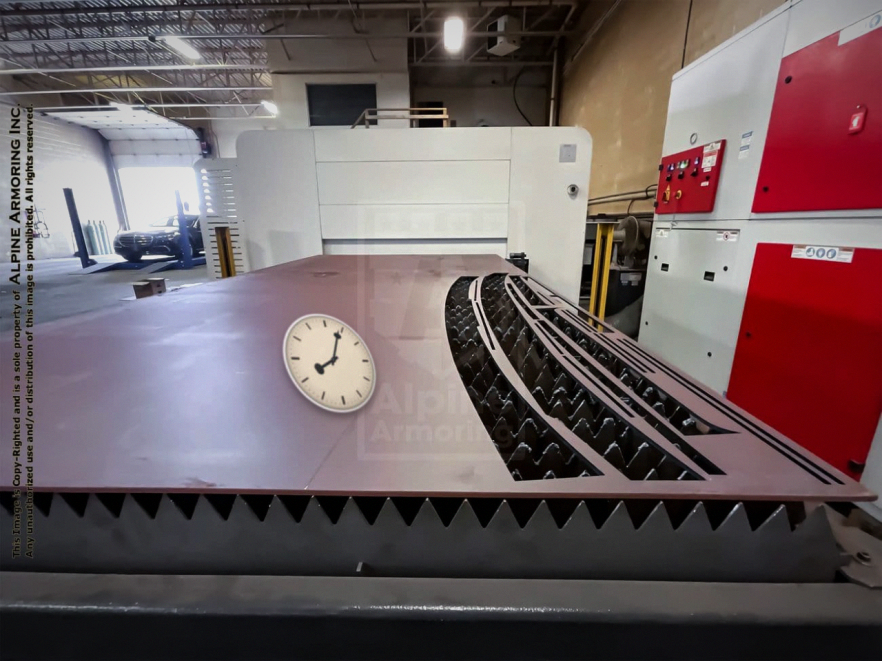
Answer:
8h04
